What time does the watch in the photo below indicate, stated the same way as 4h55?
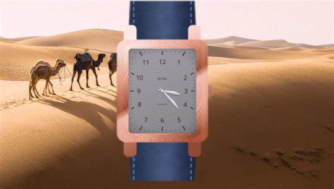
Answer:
3h23
